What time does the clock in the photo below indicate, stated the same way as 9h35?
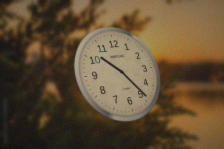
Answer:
10h24
